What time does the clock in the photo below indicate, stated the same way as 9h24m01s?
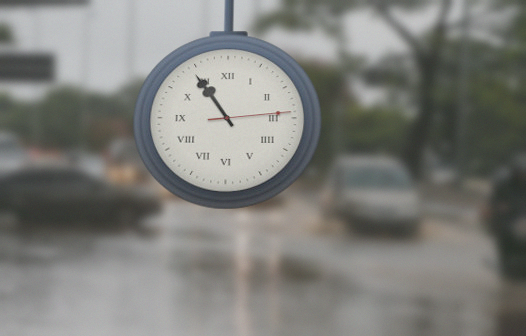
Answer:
10h54m14s
